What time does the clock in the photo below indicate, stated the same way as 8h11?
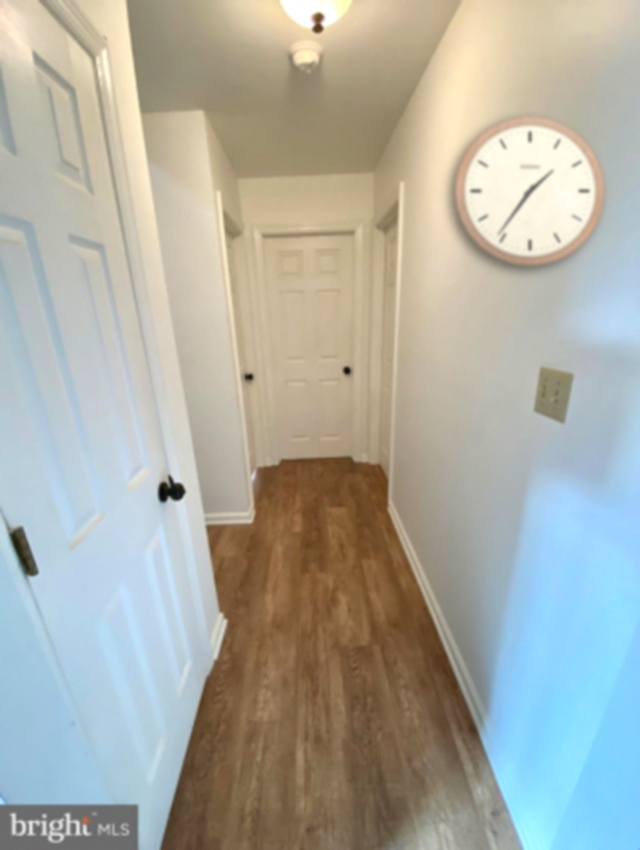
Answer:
1h36
